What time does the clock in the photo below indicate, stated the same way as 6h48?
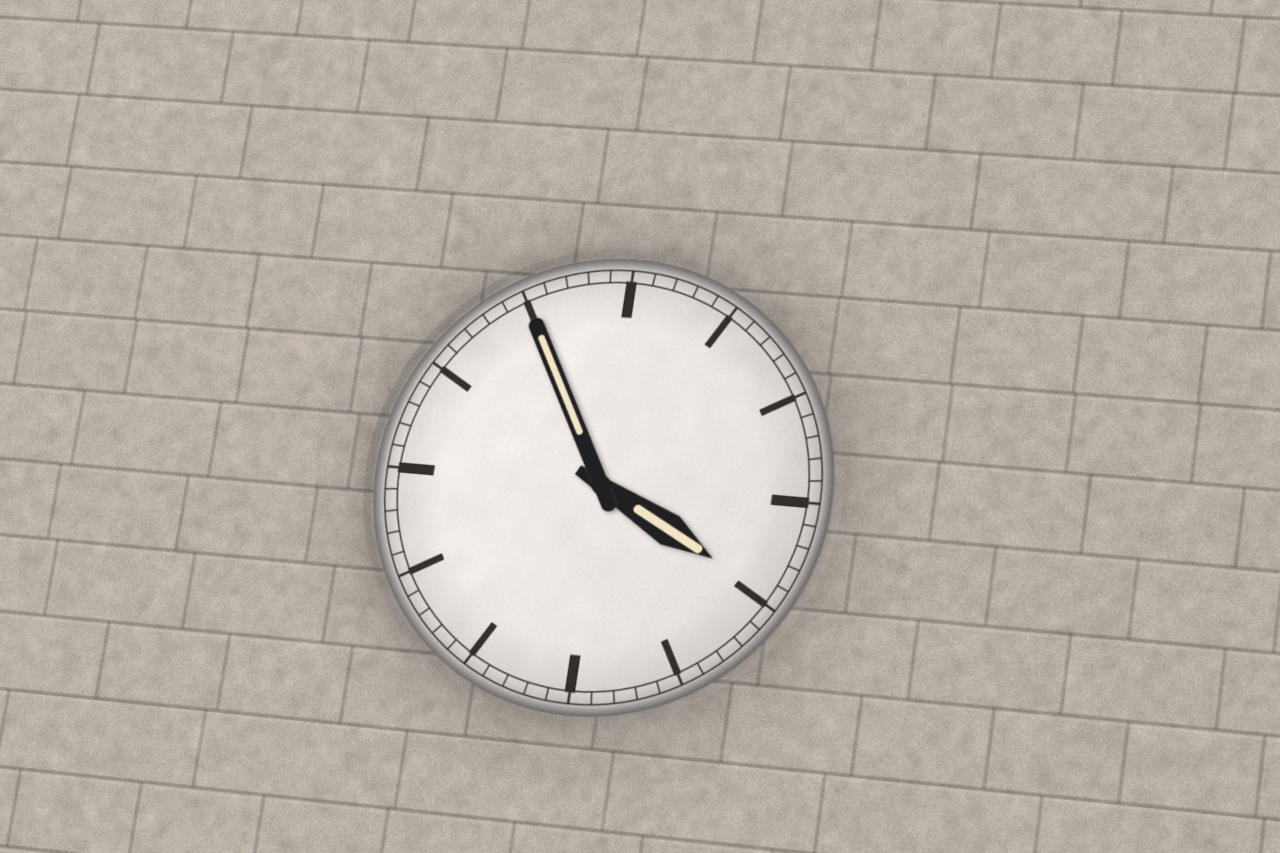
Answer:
3h55
